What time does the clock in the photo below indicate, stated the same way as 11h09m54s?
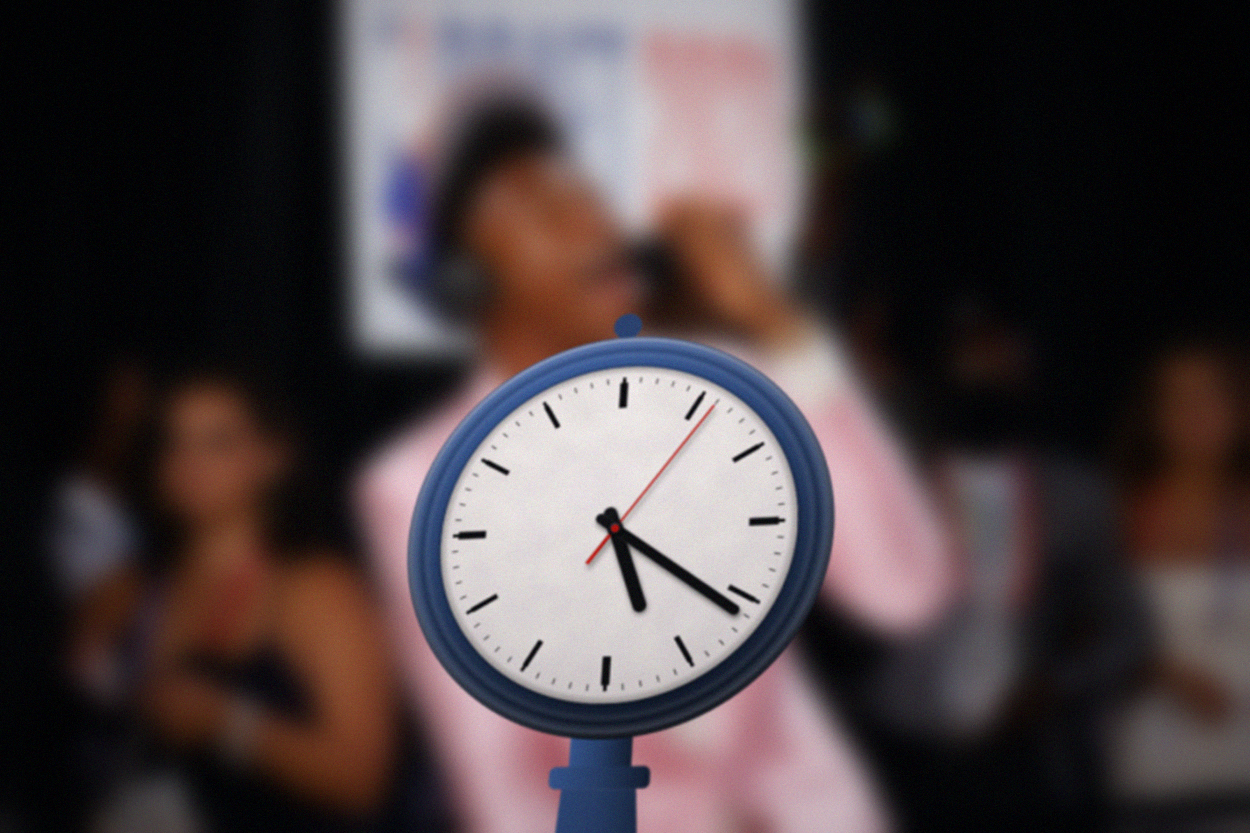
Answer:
5h21m06s
